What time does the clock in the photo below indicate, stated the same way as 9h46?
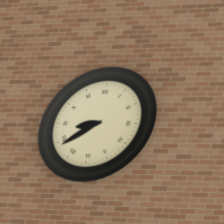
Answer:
8h39
